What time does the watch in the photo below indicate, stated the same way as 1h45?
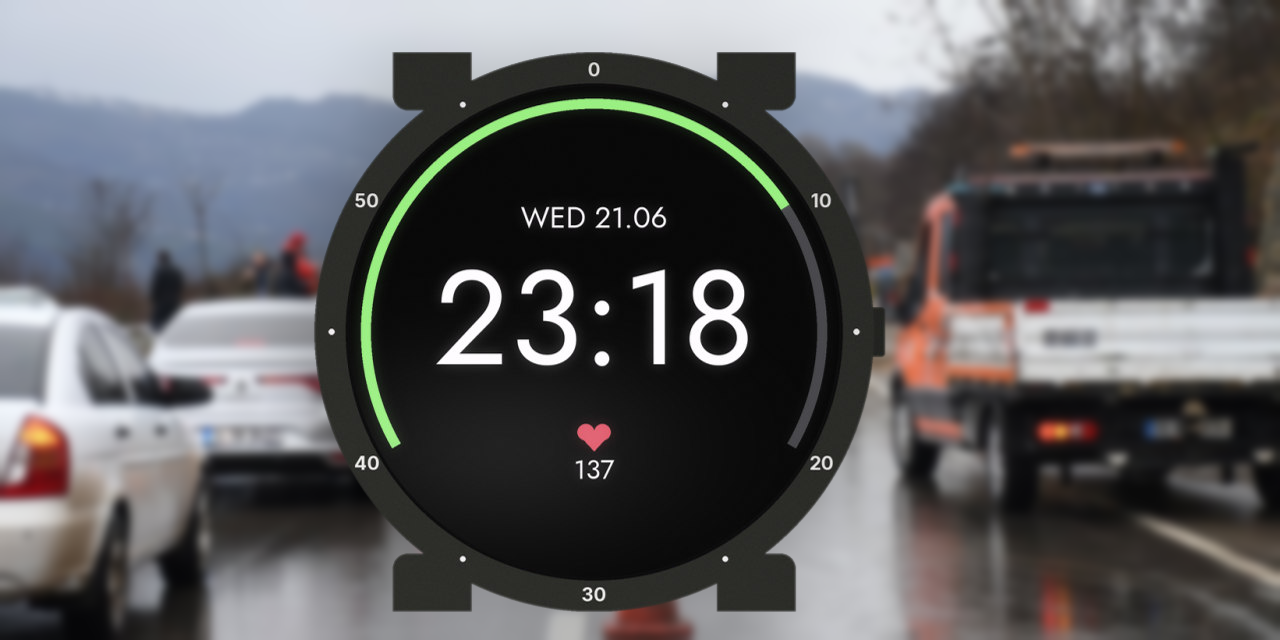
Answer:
23h18
